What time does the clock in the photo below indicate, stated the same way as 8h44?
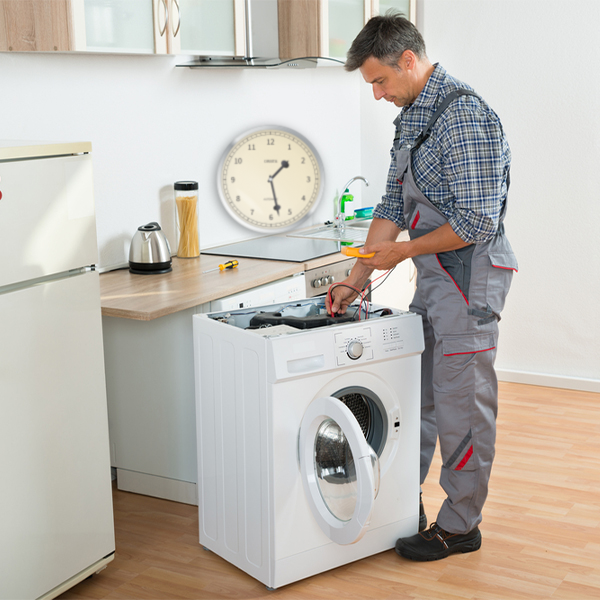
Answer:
1h28
